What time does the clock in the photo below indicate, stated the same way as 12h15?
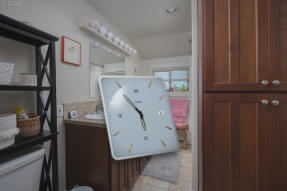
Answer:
5h54
